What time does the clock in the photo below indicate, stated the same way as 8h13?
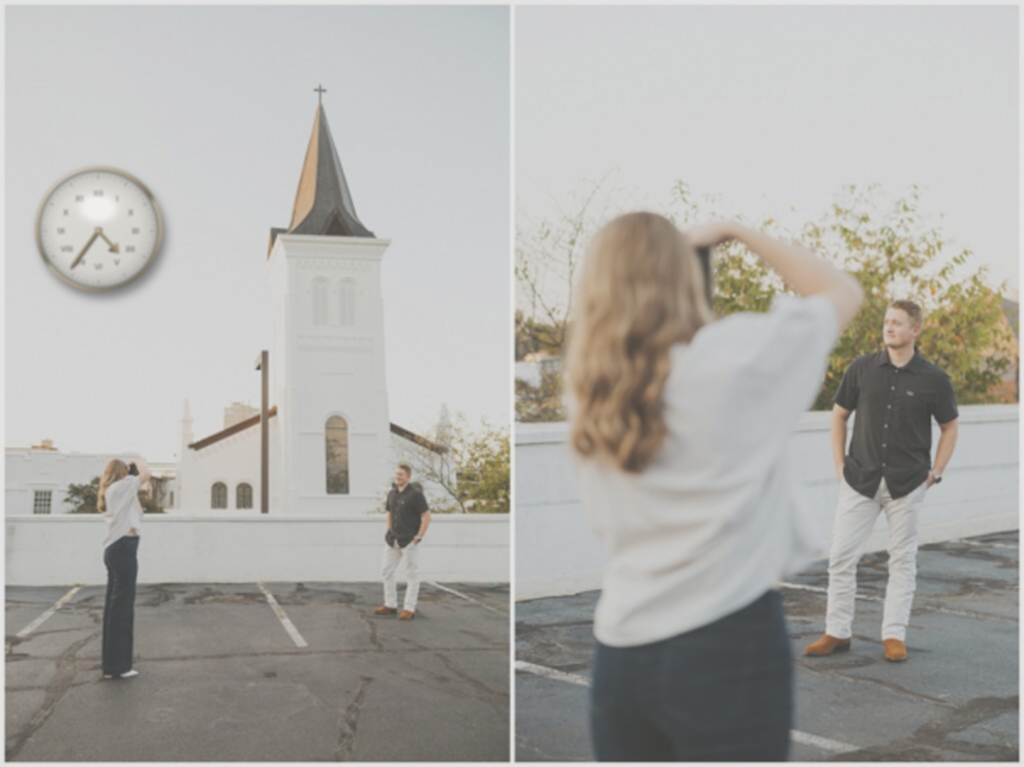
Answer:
4h36
